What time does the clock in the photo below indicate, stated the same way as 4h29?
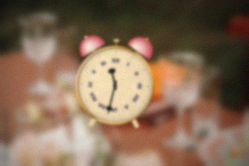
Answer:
11h32
